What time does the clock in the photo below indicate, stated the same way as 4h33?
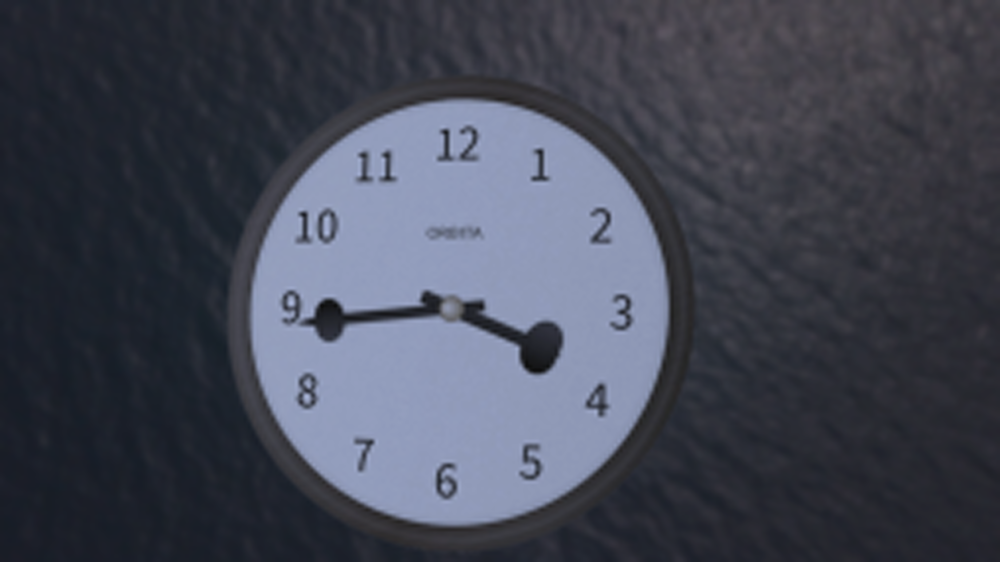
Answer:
3h44
